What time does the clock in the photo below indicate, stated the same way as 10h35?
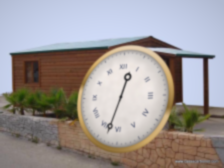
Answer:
12h33
